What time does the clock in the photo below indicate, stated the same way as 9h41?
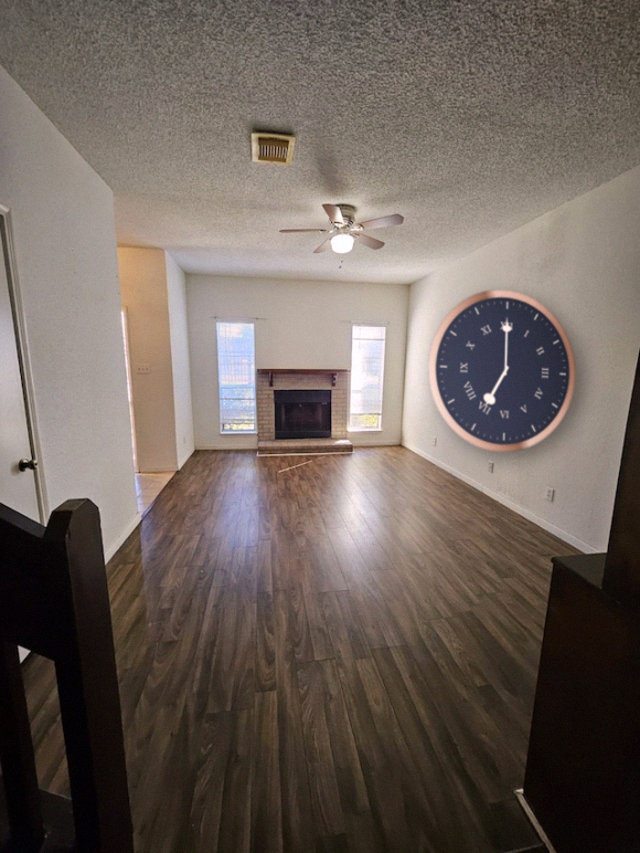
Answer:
7h00
